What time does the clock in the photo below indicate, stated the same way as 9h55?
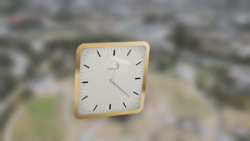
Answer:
12h22
